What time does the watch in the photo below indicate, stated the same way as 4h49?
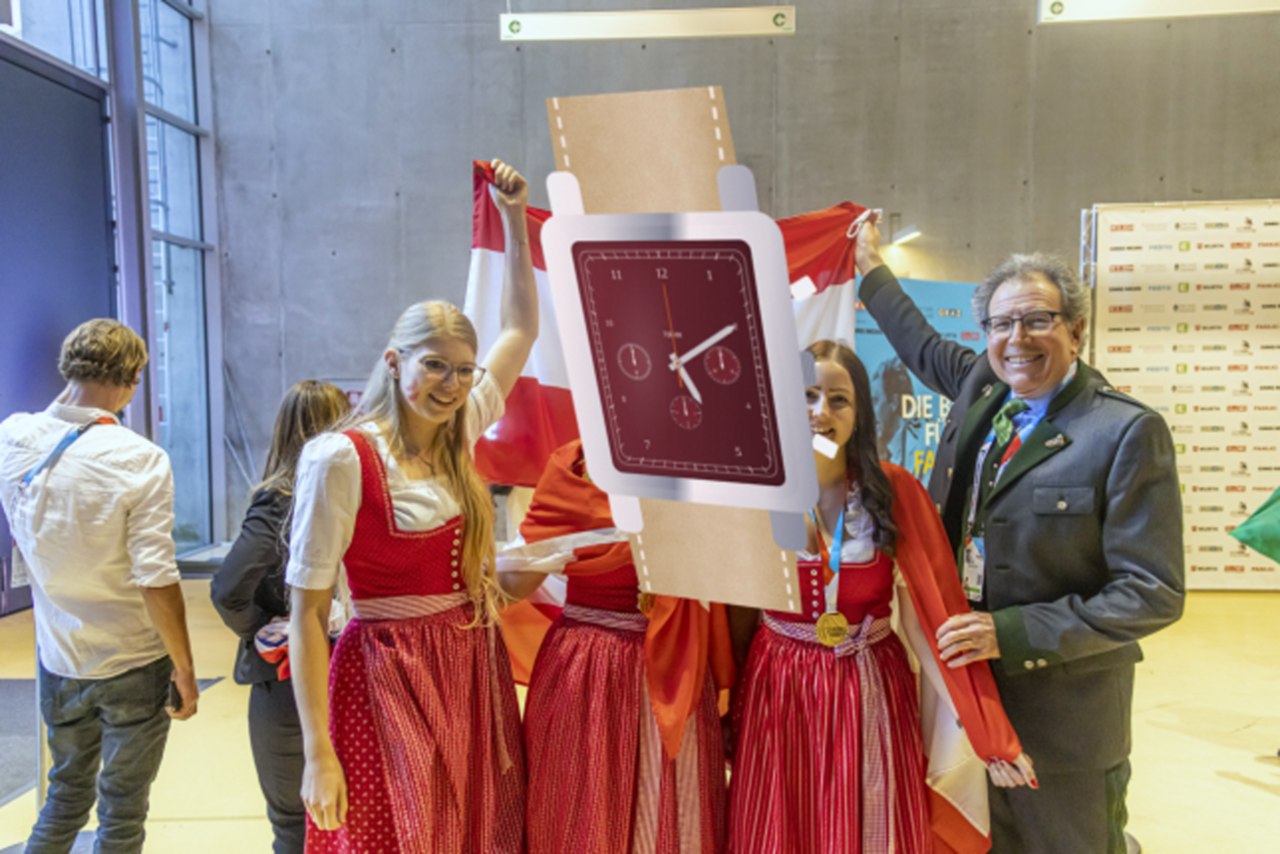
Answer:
5h10
